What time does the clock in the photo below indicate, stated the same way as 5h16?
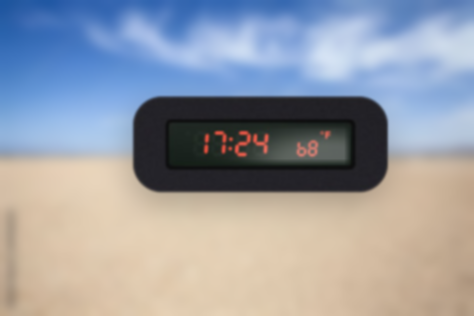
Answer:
17h24
